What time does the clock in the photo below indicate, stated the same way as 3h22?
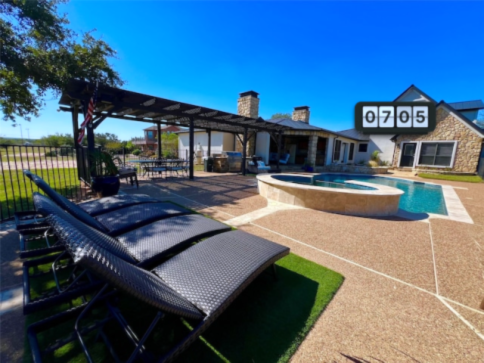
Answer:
7h05
